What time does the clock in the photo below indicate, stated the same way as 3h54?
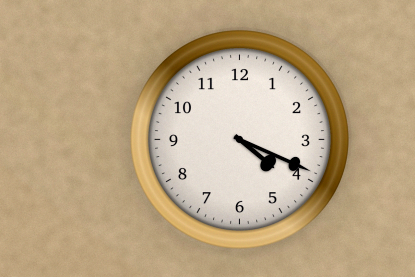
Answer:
4h19
